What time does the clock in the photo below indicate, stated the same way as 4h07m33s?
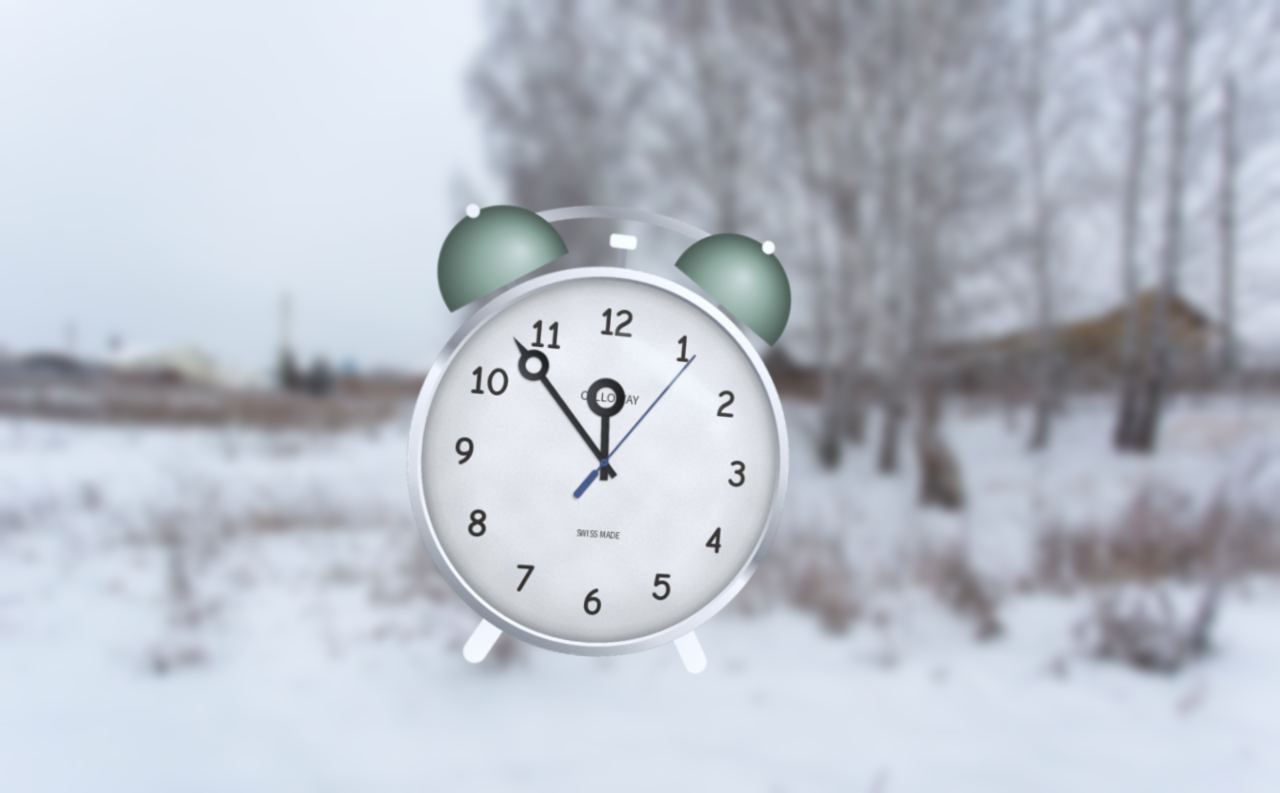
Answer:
11h53m06s
